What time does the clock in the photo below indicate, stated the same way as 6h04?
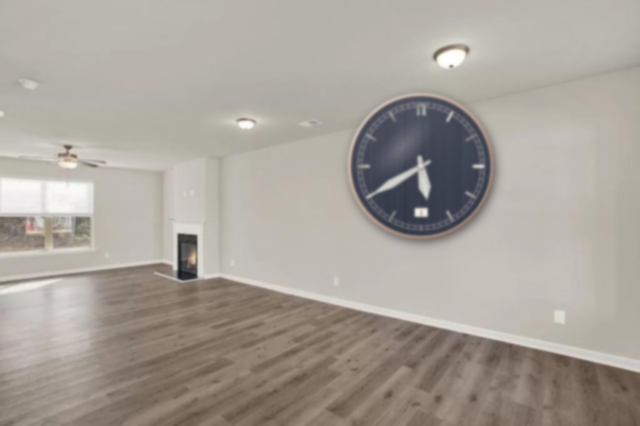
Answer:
5h40
